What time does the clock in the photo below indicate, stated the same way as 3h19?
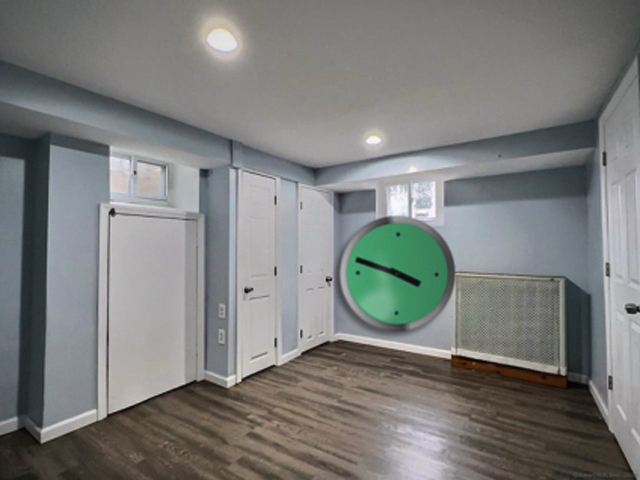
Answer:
3h48
